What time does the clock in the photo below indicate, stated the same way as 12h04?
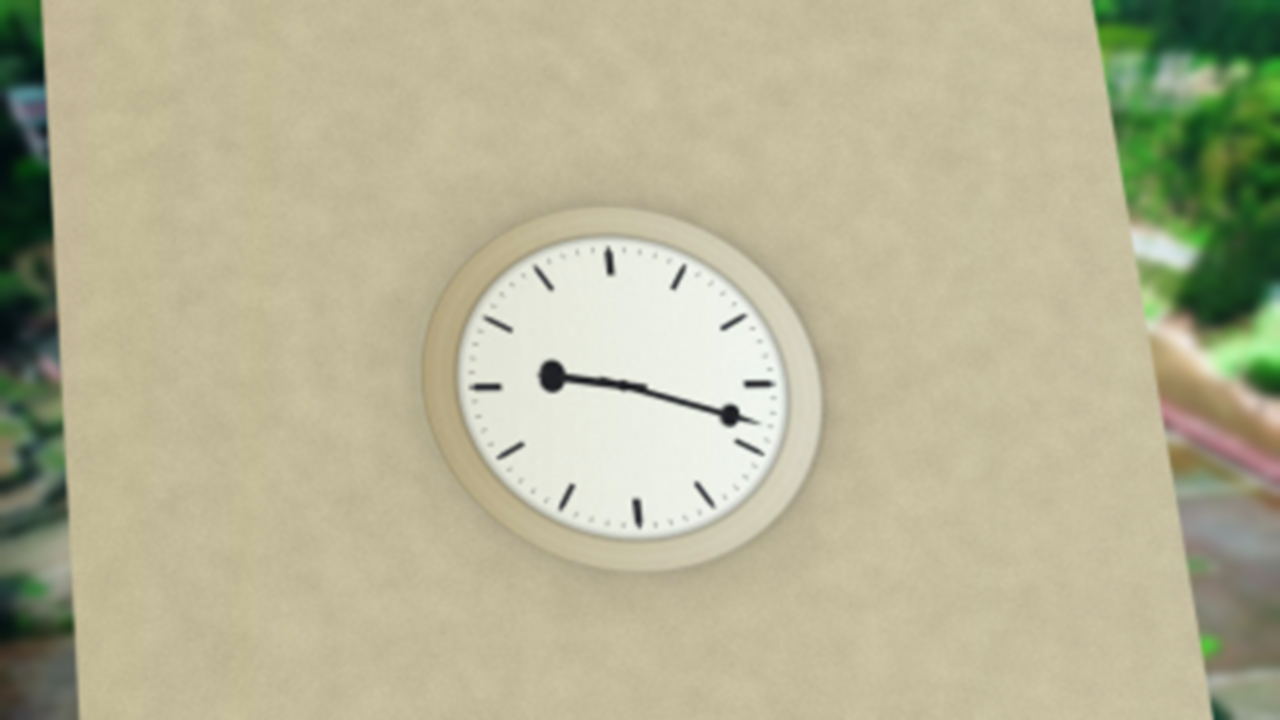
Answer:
9h18
